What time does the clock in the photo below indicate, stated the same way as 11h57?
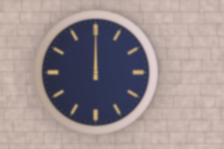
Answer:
12h00
